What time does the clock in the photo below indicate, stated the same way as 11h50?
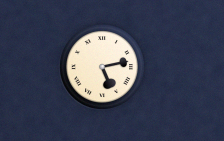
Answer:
5h13
